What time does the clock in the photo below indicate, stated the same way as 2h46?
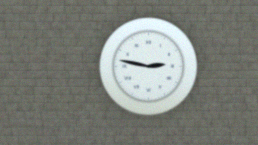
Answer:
2h47
